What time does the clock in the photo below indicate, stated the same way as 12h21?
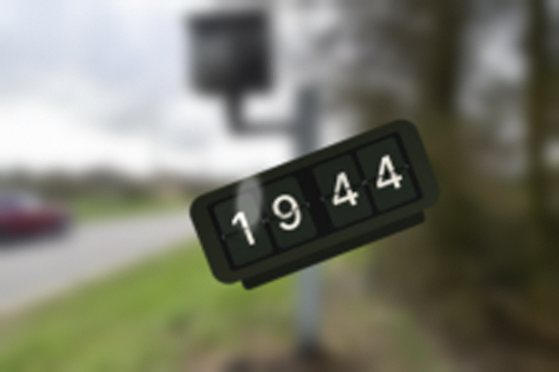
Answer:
19h44
